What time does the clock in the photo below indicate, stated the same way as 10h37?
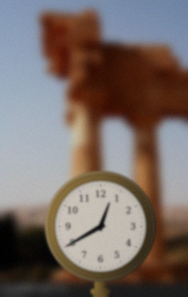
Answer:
12h40
